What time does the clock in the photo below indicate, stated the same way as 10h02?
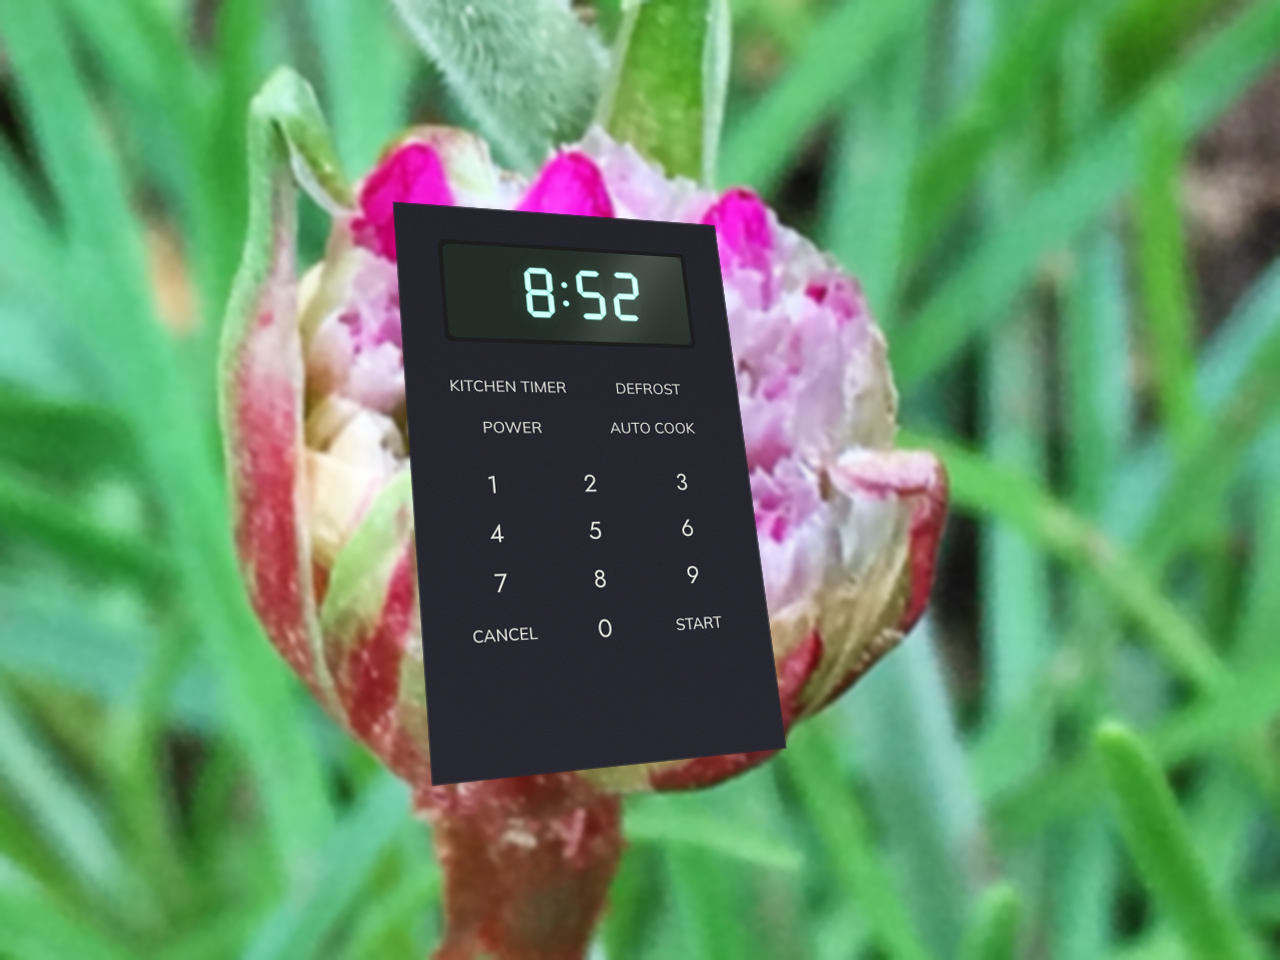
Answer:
8h52
